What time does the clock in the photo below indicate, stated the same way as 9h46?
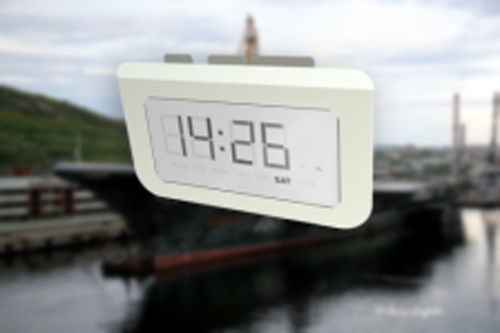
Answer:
14h26
